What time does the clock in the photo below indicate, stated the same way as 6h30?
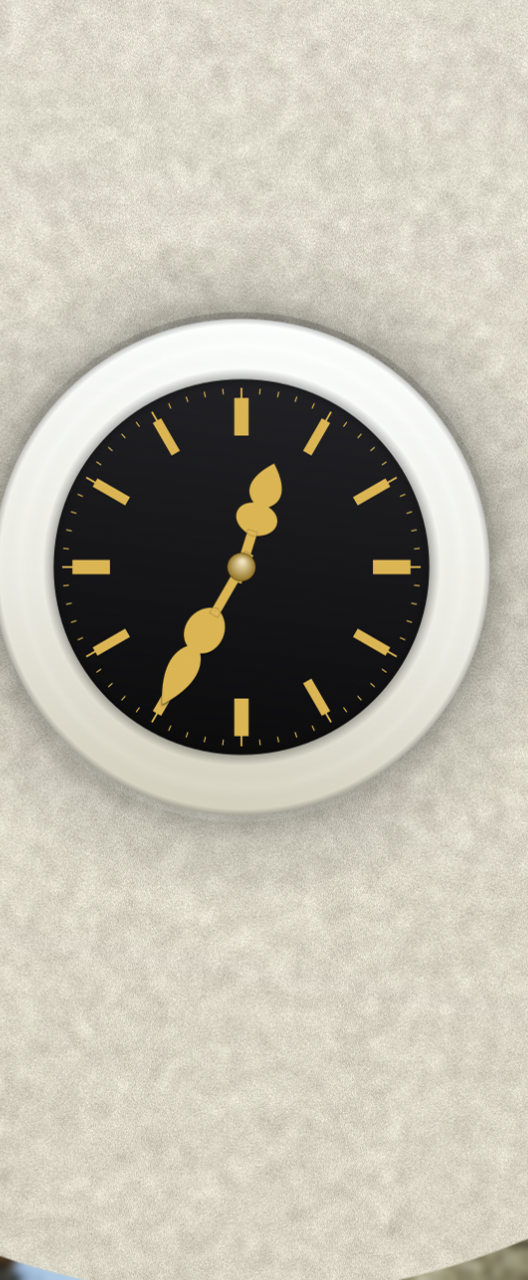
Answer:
12h35
